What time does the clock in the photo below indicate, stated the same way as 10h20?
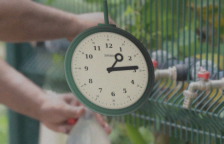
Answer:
1h14
